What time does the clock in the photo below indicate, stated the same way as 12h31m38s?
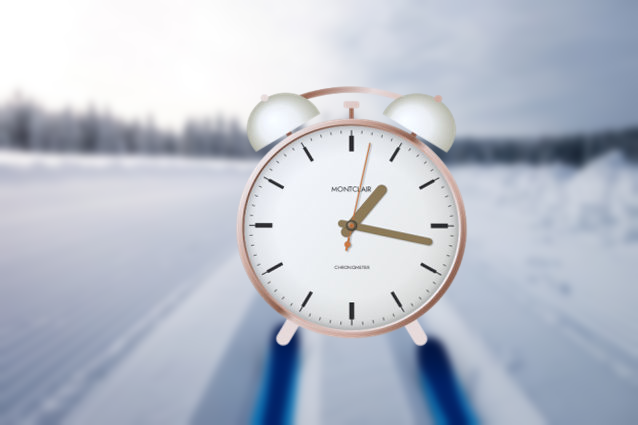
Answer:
1h17m02s
